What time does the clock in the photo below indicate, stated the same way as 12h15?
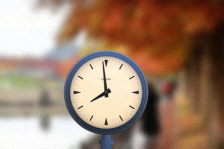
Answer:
7h59
